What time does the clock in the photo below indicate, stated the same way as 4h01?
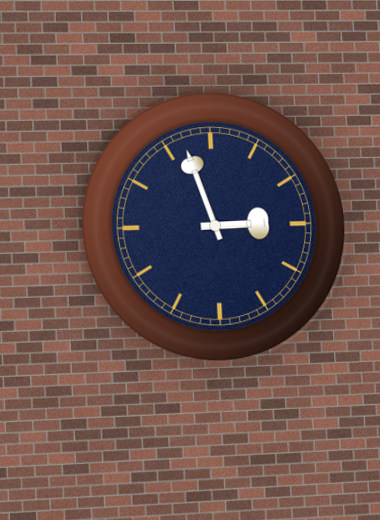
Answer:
2h57
